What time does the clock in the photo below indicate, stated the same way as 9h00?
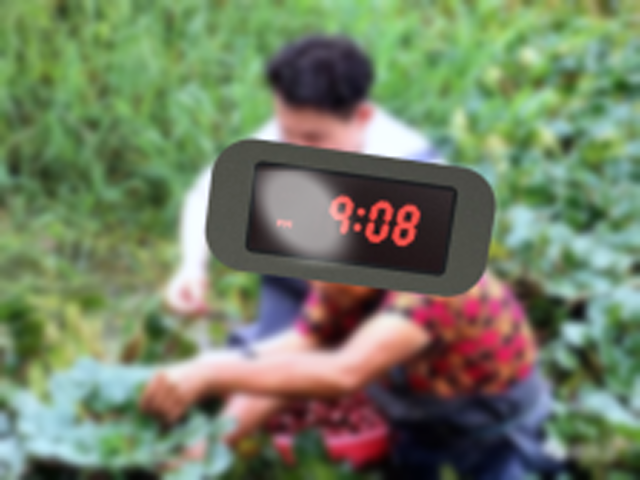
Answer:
9h08
